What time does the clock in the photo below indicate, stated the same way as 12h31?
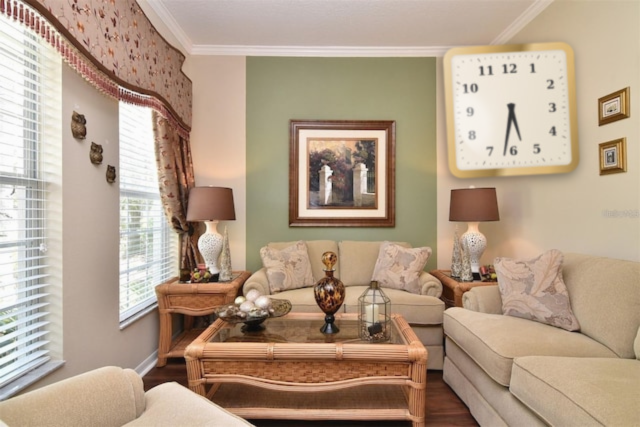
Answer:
5h32
